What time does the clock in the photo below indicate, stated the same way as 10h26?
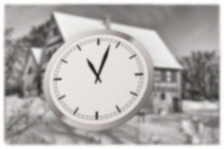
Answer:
11h03
